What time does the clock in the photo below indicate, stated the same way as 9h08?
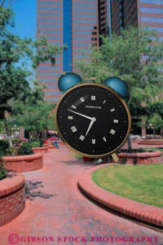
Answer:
6h48
